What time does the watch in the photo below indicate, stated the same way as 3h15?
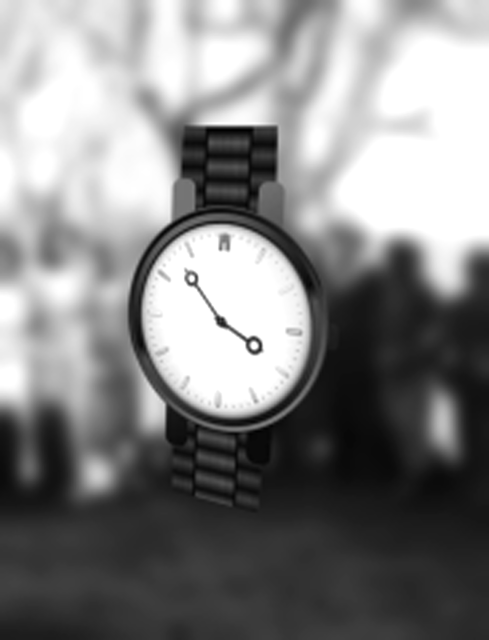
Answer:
3h53
